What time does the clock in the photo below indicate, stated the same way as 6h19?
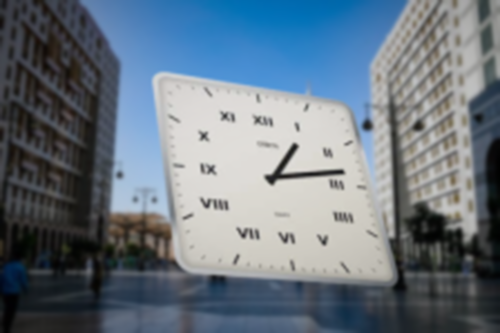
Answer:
1h13
